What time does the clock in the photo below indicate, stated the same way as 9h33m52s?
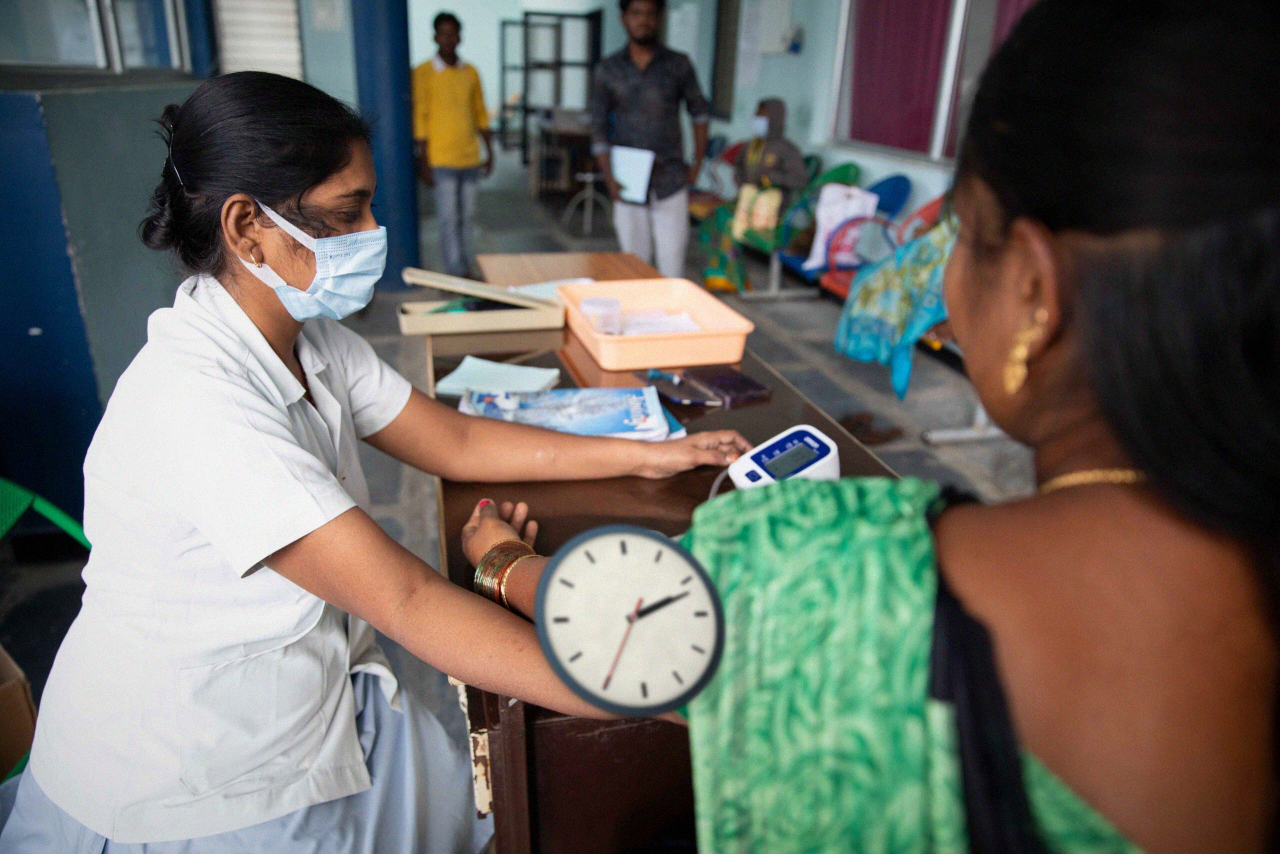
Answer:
2h11m35s
